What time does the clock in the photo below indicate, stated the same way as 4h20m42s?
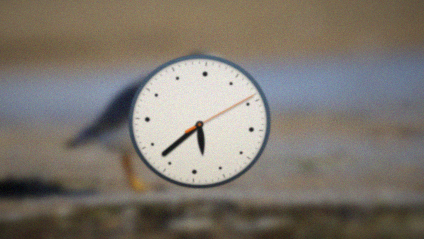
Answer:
5h37m09s
